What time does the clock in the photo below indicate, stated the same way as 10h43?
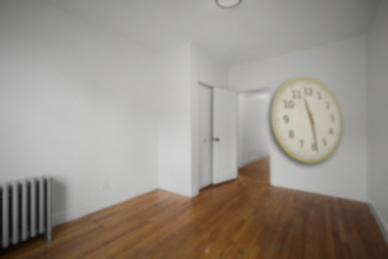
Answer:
11h29
